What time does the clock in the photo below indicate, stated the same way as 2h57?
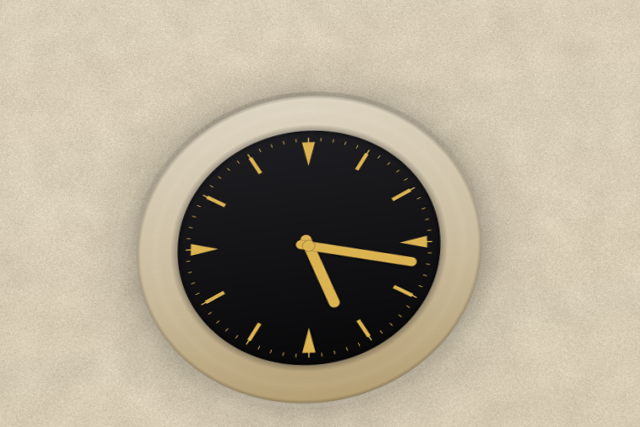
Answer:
5h17
